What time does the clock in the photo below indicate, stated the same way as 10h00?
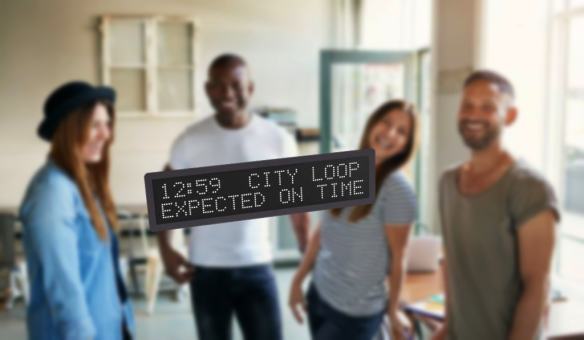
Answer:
12h59
